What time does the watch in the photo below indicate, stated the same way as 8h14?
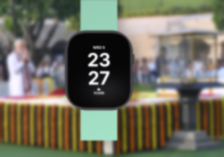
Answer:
23h27
